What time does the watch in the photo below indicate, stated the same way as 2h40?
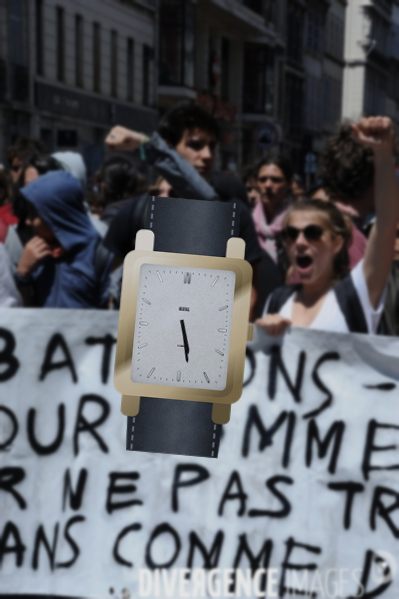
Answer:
5h28
